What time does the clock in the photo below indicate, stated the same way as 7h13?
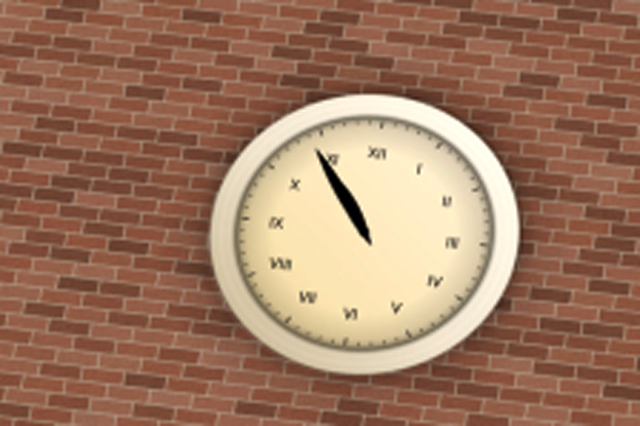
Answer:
10h54
